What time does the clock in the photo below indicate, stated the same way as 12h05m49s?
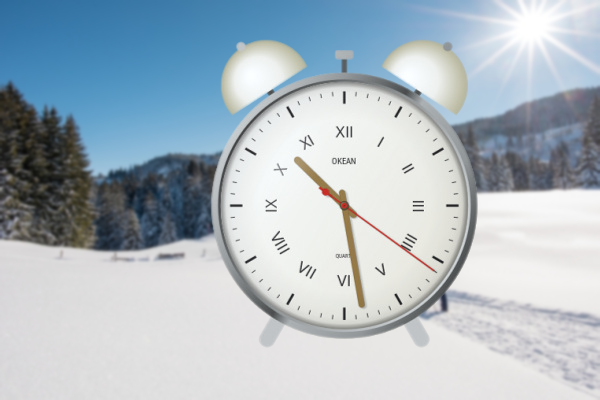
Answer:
10h28m21s
